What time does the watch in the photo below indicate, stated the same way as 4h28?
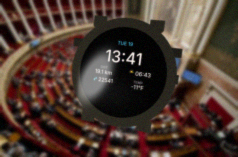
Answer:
13h41
